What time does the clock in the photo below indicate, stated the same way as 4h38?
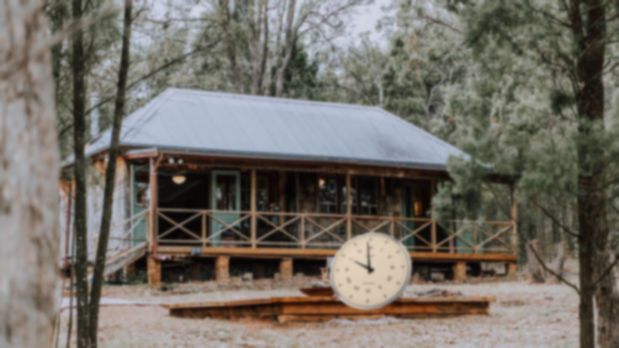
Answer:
9h59
